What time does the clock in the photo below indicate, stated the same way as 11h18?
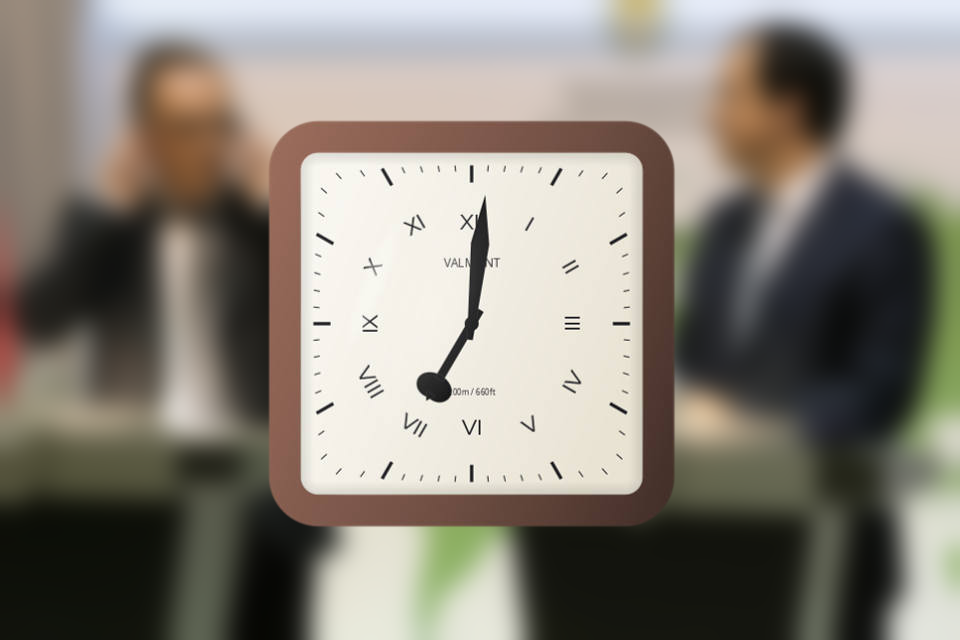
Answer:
7h01
